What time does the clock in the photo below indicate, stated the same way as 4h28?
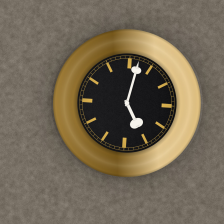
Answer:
5h02
